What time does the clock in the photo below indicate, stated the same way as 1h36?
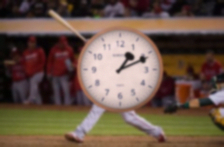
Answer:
1h11
